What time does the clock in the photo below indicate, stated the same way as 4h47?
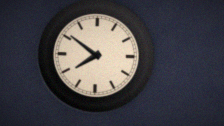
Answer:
7h51
